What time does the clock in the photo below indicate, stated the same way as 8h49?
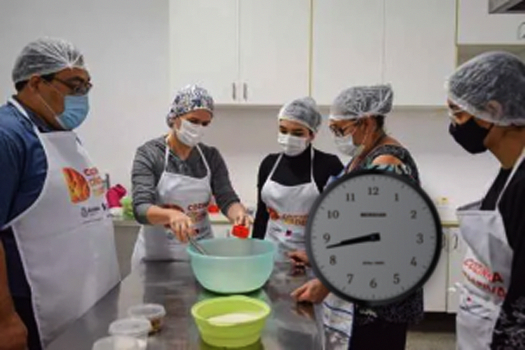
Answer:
8h43
